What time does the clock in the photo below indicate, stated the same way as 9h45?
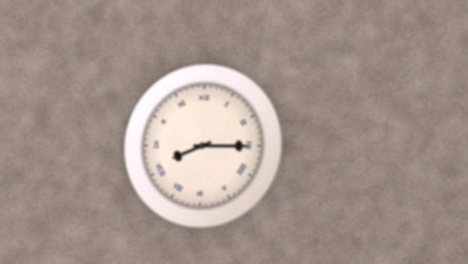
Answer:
8h15
